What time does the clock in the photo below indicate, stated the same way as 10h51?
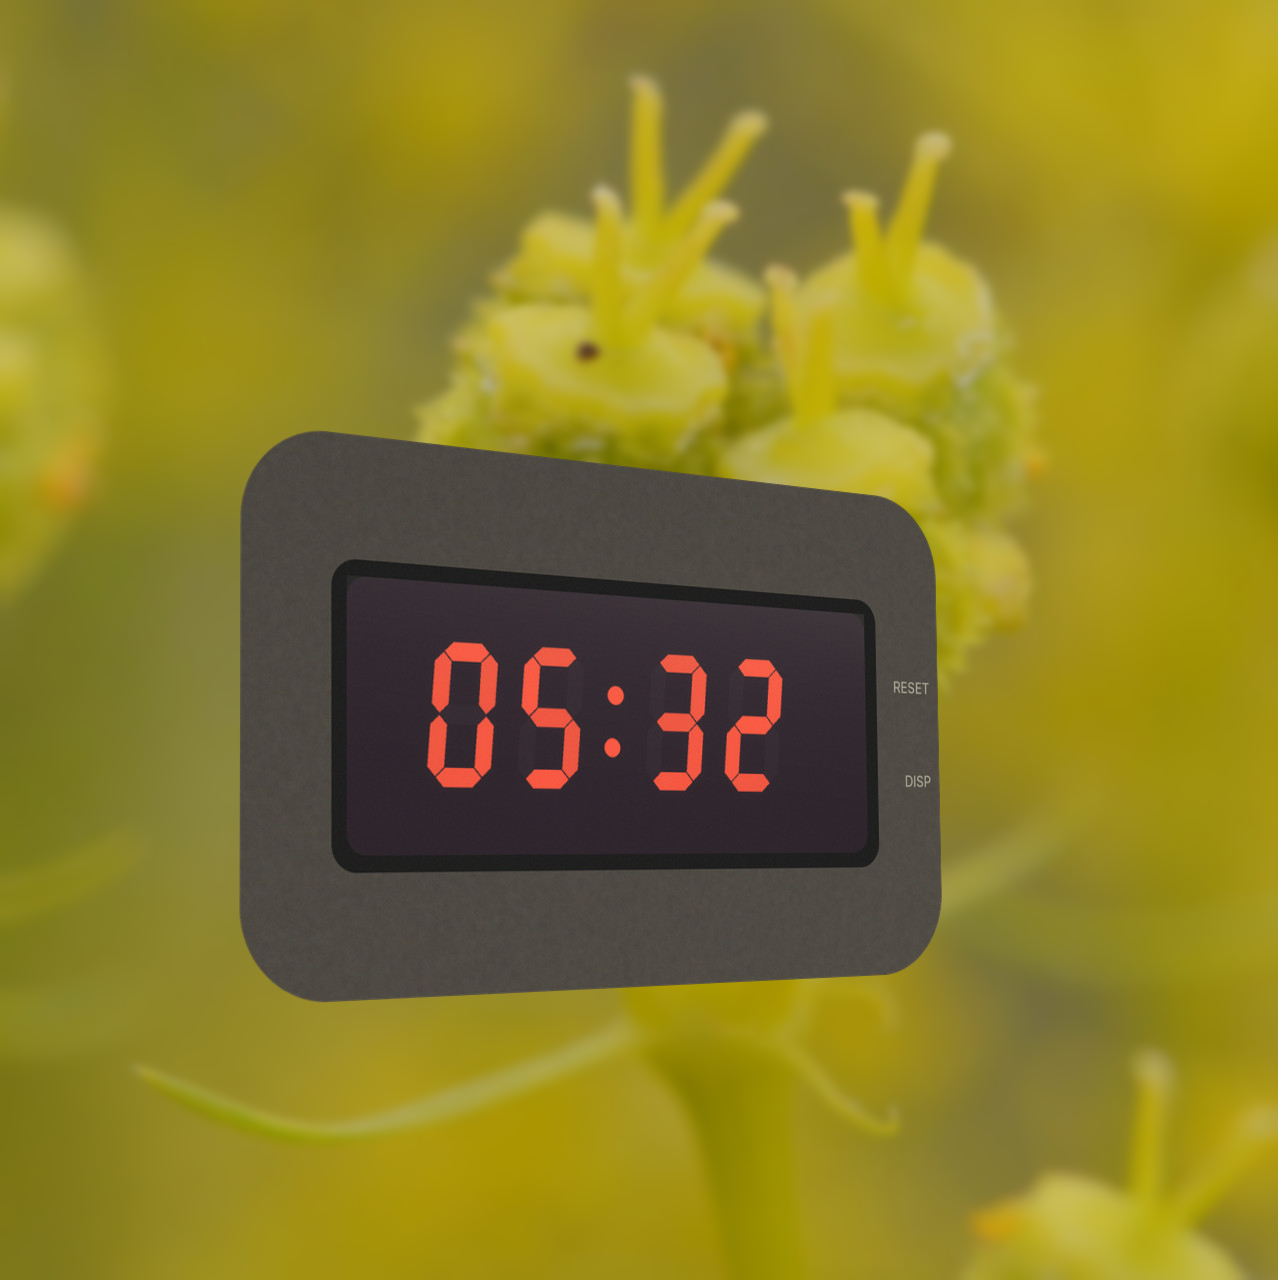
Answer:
5h32
